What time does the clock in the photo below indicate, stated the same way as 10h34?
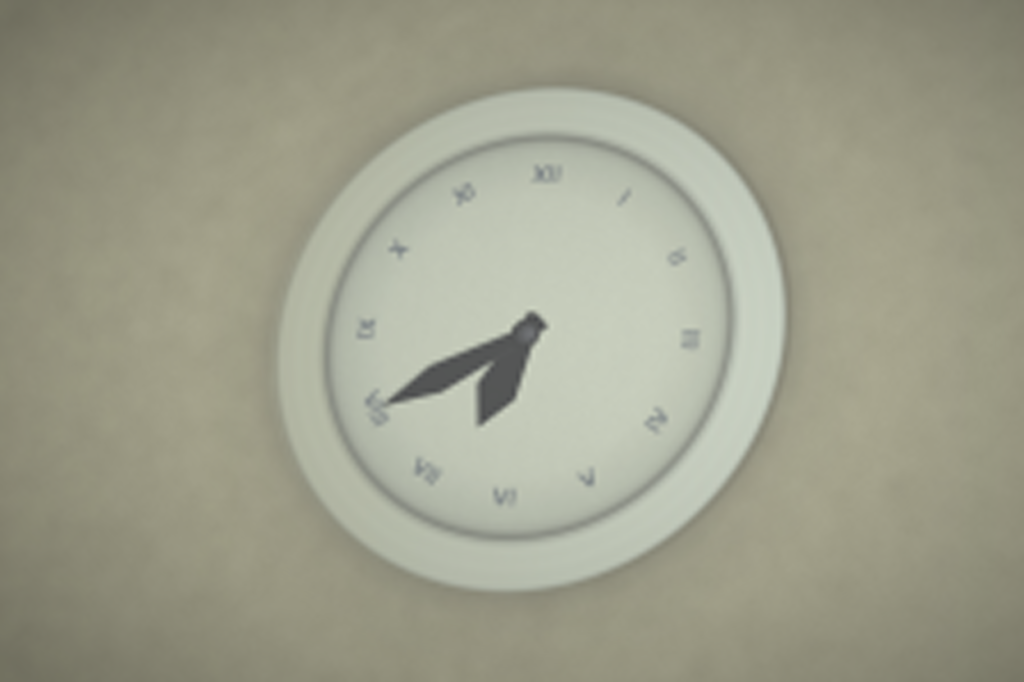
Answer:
6h40
